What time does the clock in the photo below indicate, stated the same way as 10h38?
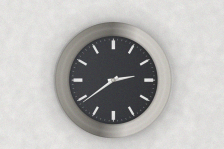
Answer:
2h39
